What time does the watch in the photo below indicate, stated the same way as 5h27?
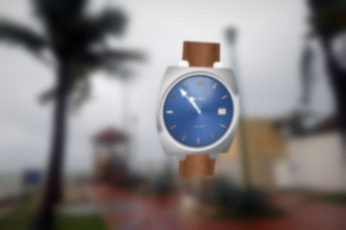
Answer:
10h53
